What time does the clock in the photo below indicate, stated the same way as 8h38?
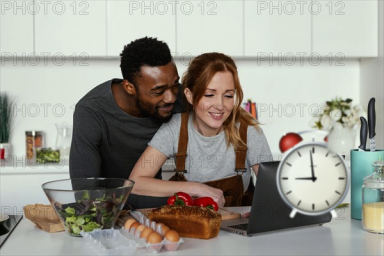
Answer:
8h59
